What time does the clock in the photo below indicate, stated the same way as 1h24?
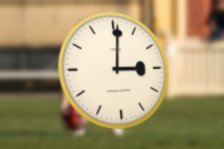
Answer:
3h01
